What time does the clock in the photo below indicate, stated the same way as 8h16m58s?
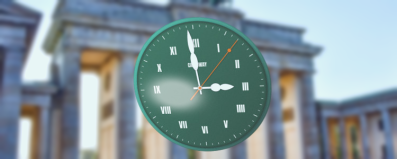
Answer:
2h59m07s
